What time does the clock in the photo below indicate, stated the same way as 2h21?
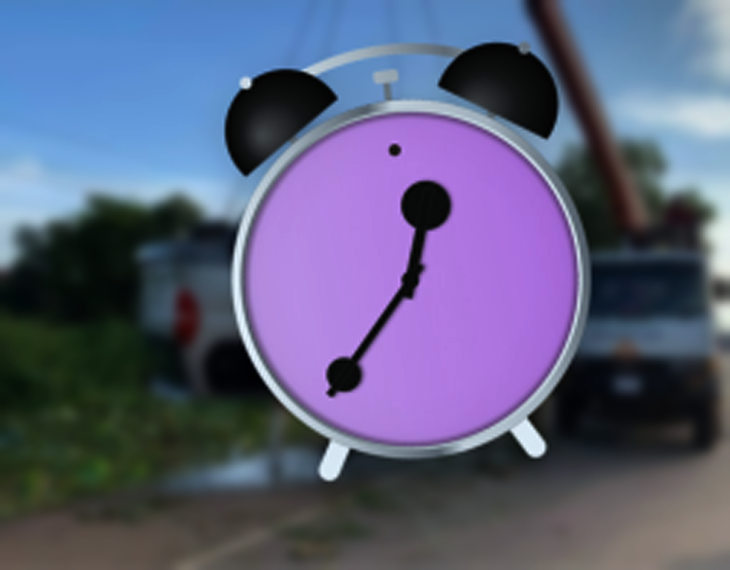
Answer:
12h37
